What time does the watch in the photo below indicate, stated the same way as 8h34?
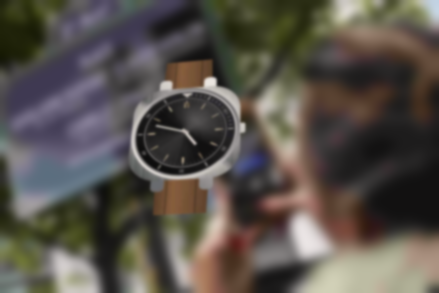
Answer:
4h48
